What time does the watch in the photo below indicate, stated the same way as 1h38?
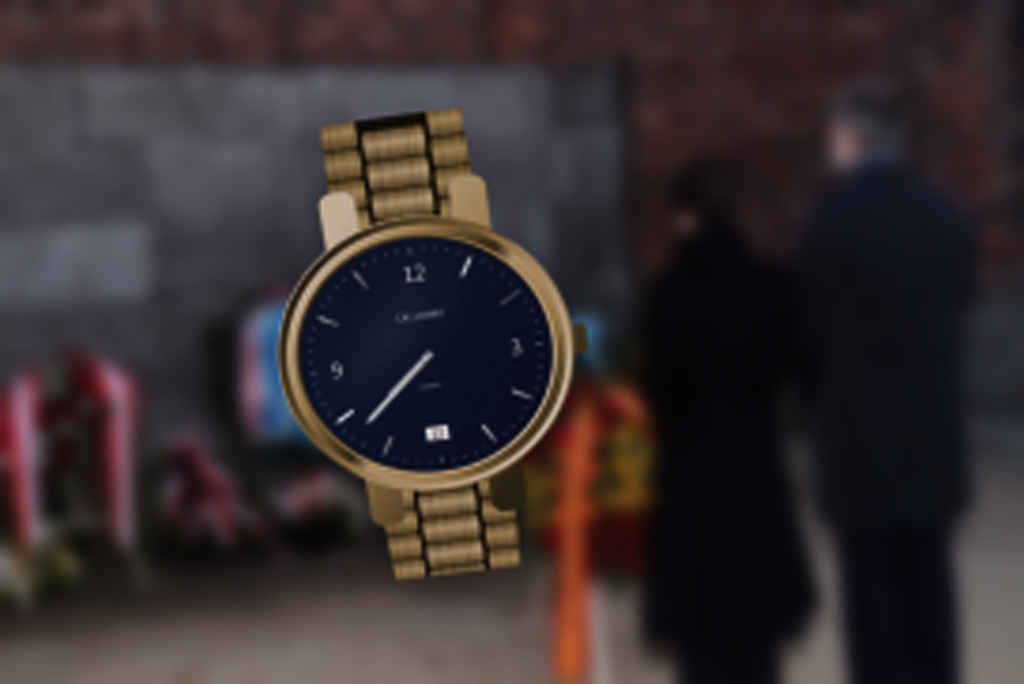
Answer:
7h38
